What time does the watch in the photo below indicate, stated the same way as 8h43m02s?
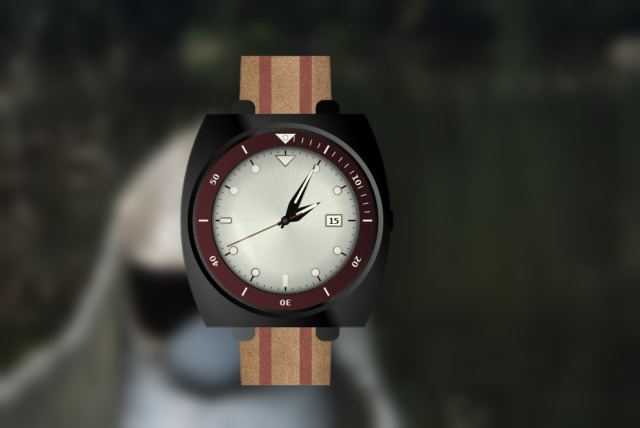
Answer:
2h04m41s
